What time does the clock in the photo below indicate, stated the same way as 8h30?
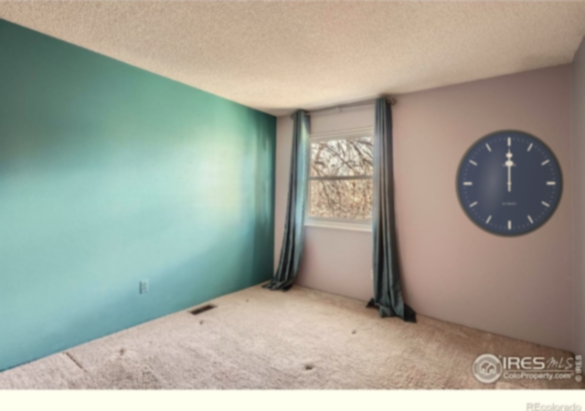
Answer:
12h00
